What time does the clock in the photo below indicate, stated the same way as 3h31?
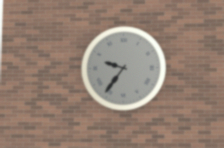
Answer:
9h36
